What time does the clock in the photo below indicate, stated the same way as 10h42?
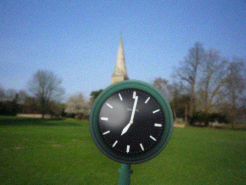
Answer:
7h01
